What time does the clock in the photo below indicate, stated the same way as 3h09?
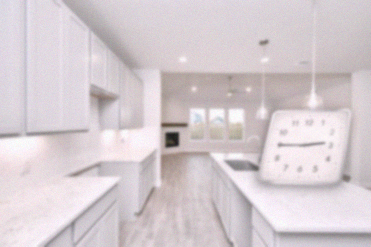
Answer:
2h45
